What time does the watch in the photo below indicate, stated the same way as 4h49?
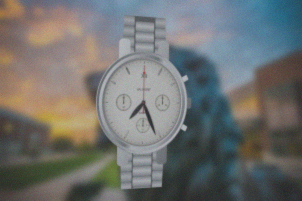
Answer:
7h26
